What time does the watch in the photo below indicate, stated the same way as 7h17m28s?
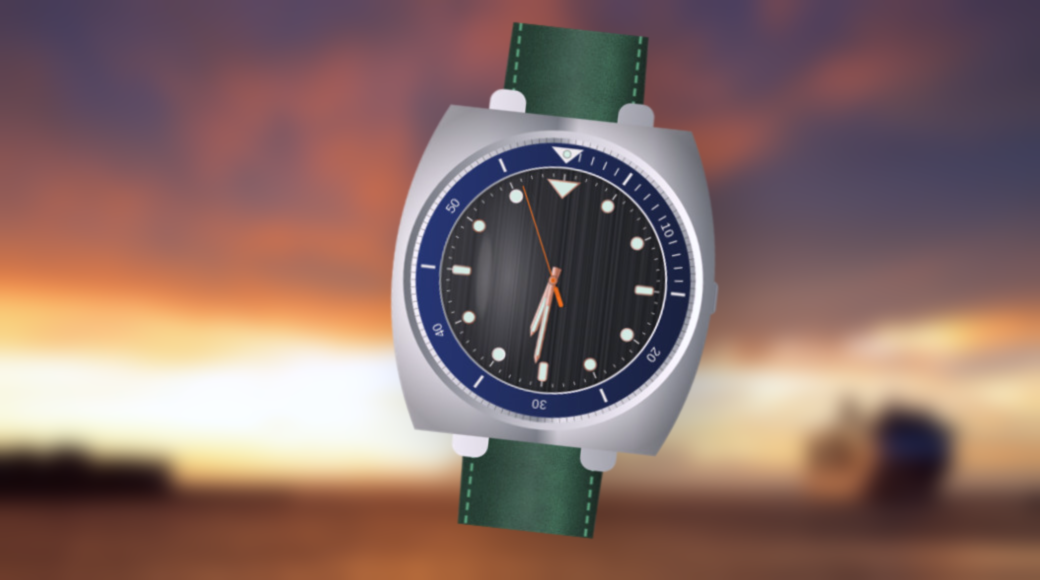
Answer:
6h30m56s
